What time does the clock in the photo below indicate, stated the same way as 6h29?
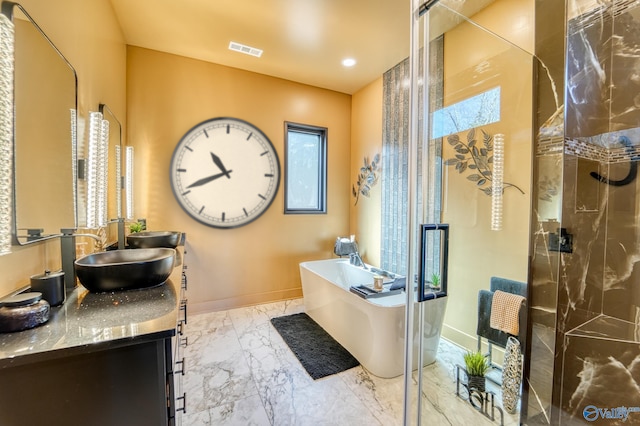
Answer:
10h41
